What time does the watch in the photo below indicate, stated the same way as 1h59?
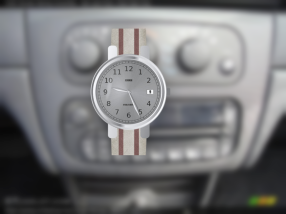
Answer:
9h26
